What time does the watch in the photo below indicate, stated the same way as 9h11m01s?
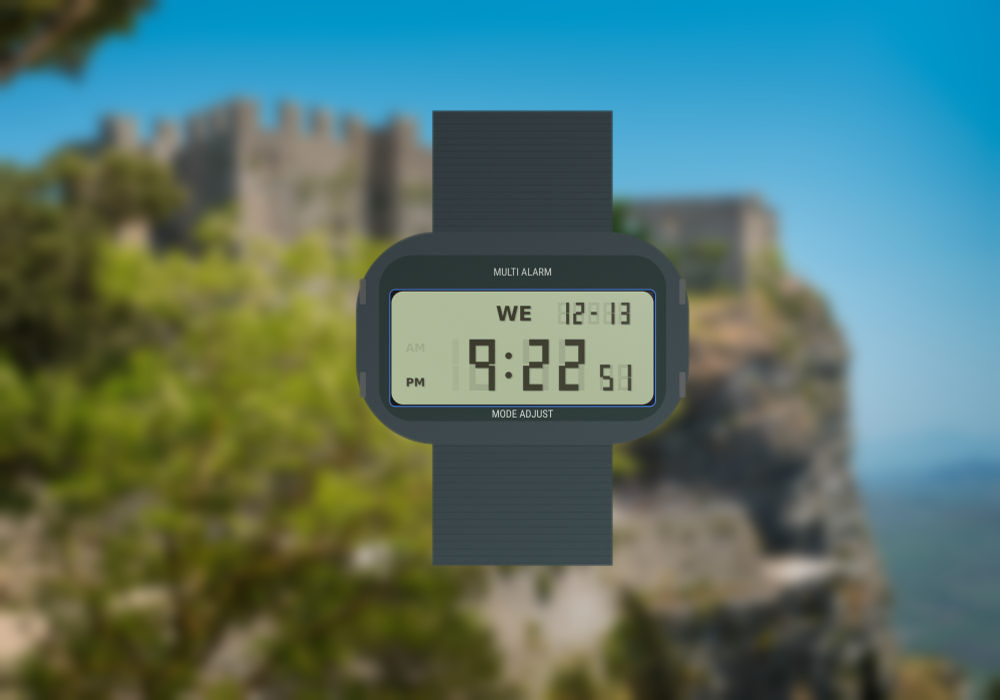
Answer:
9h22m51s
